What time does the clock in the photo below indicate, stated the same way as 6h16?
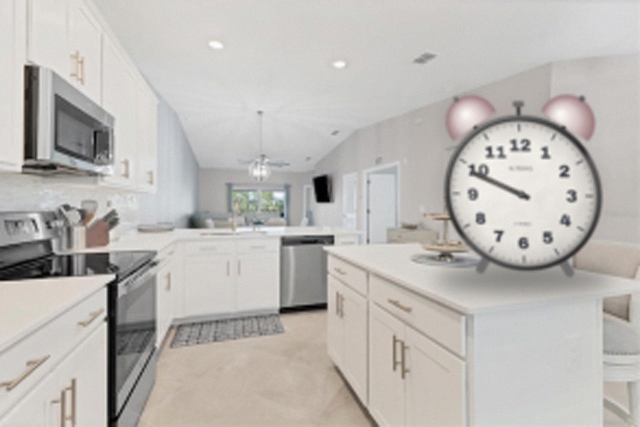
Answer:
9h49
